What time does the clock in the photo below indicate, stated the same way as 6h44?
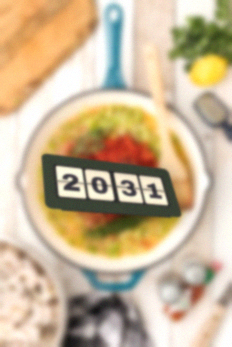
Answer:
20h31
